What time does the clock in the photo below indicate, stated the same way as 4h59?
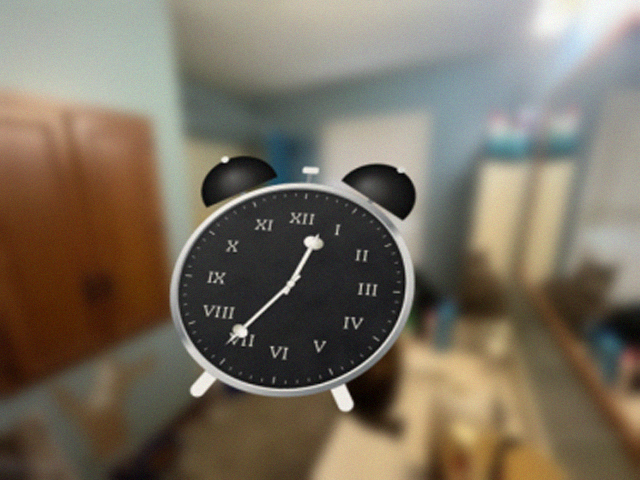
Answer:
12h36
